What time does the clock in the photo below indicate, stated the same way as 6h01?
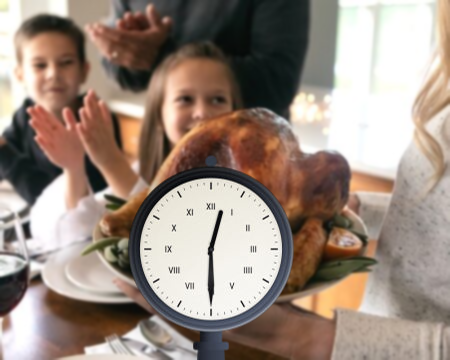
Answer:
12h30
